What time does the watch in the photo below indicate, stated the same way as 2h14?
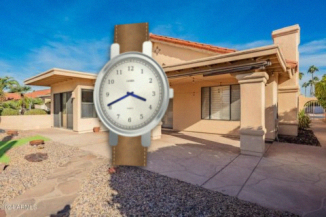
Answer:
3h41
